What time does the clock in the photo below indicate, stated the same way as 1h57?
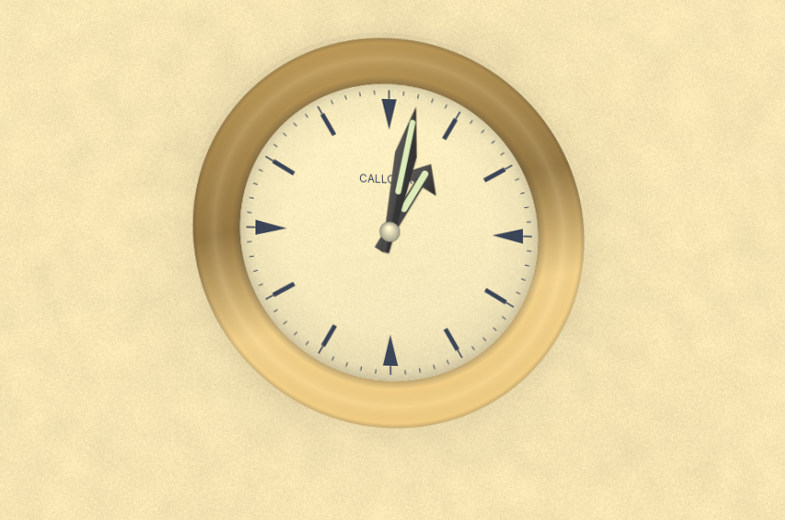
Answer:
1h02
